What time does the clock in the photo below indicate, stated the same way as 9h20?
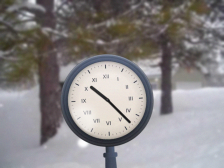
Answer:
10h23
